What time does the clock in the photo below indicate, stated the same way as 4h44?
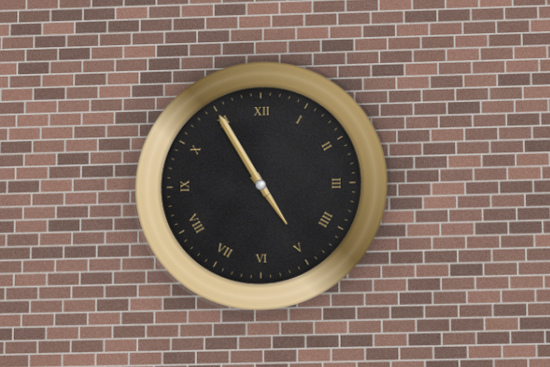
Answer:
4h55
